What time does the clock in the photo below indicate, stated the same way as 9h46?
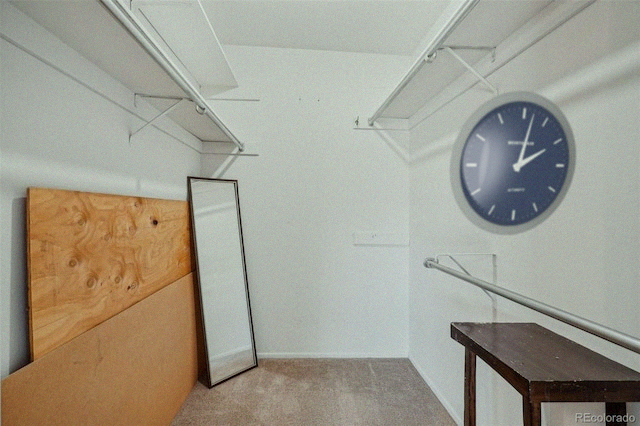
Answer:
2h02
